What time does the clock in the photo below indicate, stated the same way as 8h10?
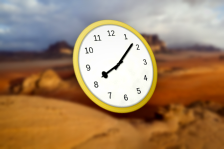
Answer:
8h08
